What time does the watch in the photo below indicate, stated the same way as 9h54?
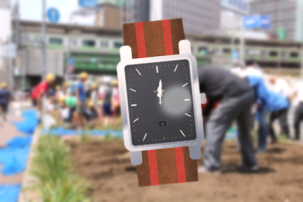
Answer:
12h01
